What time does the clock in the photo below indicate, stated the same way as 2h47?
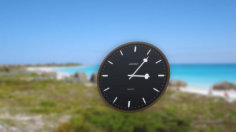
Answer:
3h06
